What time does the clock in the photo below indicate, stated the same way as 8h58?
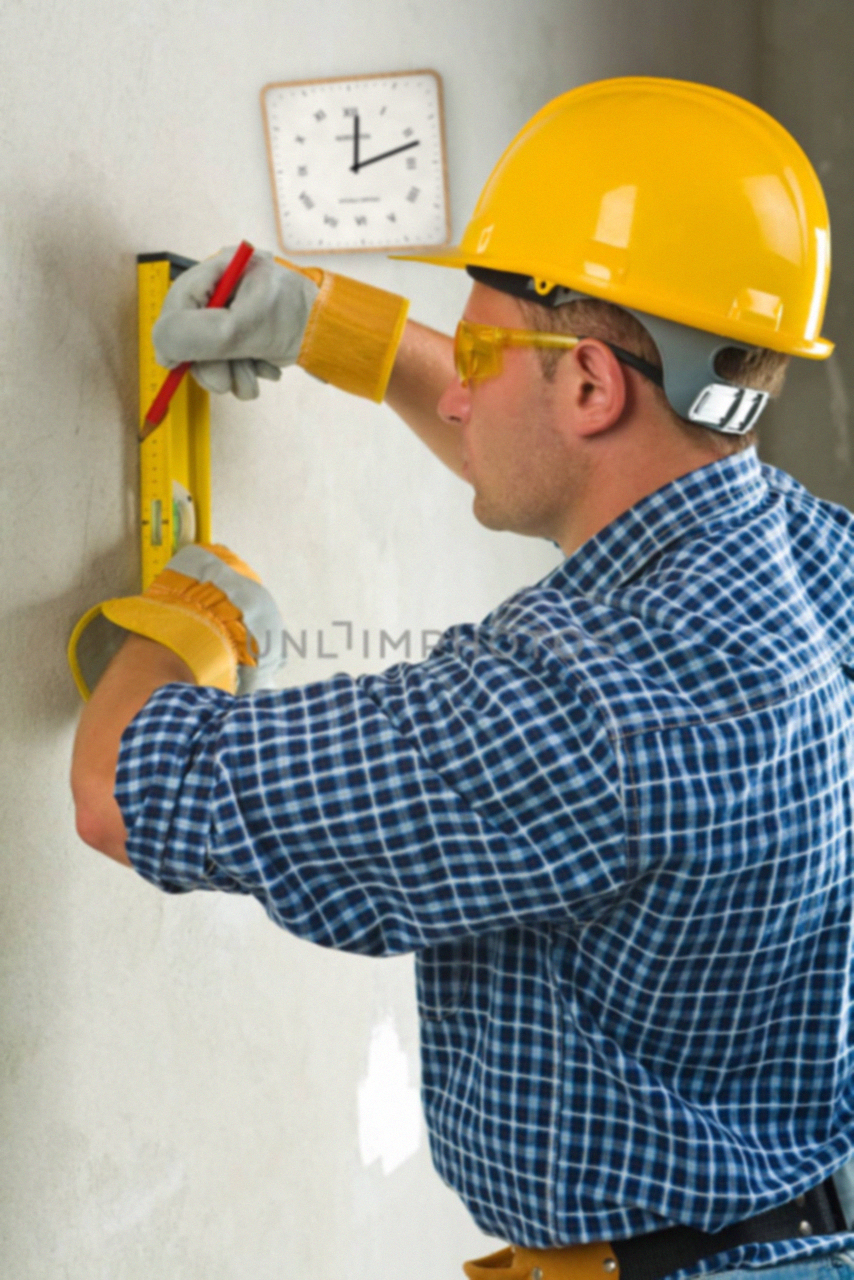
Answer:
12h12
